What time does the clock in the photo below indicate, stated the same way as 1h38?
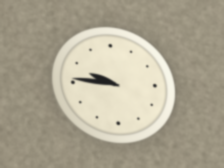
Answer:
9h46
